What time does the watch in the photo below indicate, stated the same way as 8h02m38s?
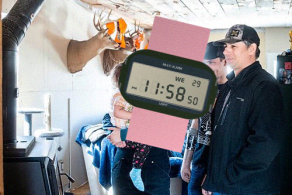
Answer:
11h58m50s
